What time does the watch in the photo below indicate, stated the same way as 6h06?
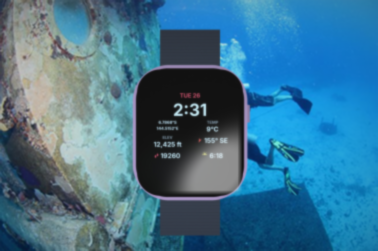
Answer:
2h31
